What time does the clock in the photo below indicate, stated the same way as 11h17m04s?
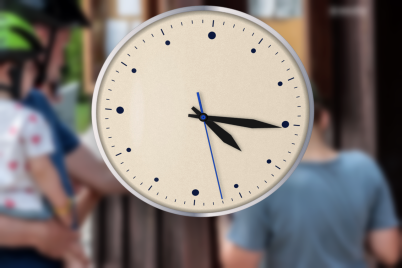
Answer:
4h15m27s
